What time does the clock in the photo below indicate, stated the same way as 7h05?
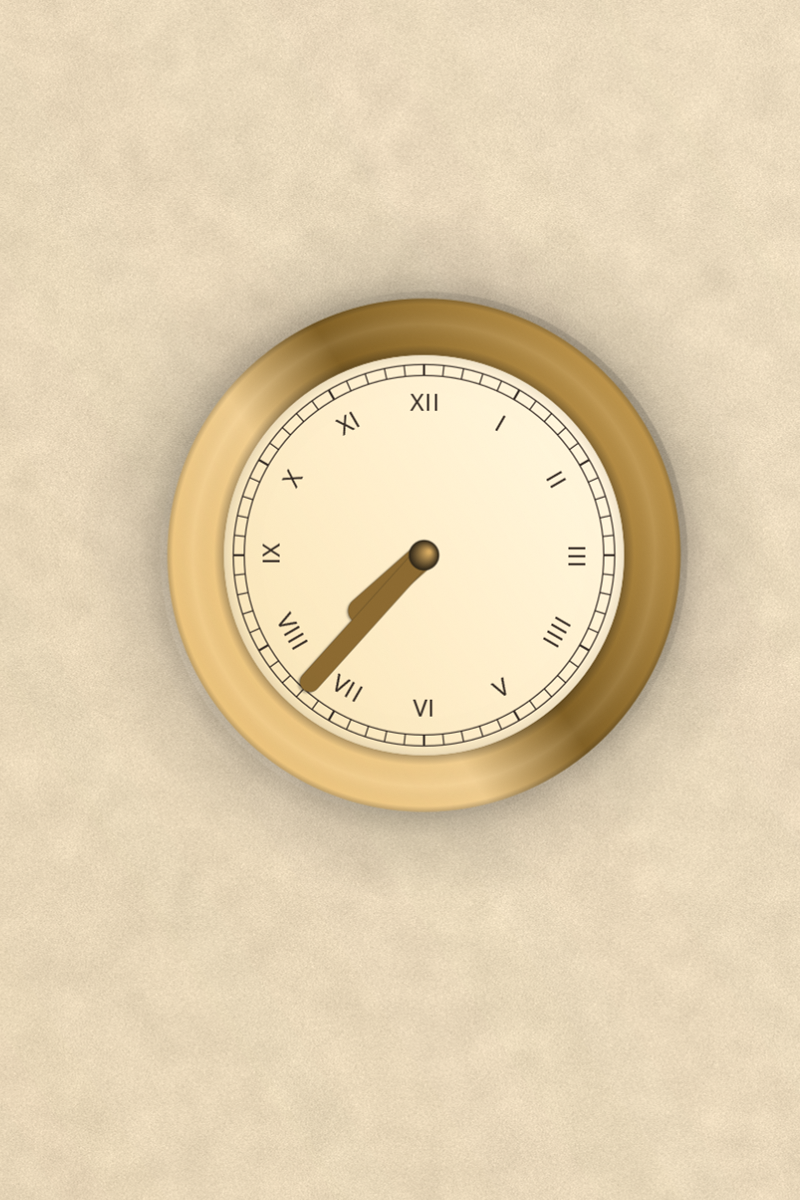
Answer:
7h37
